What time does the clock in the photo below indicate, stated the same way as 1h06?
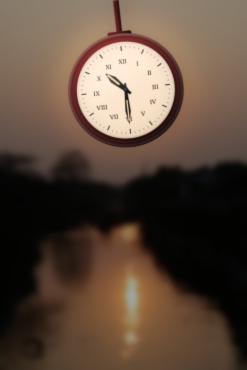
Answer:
10h30
